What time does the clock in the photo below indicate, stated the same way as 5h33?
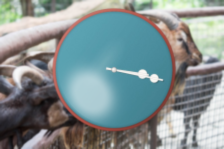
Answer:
3h17
